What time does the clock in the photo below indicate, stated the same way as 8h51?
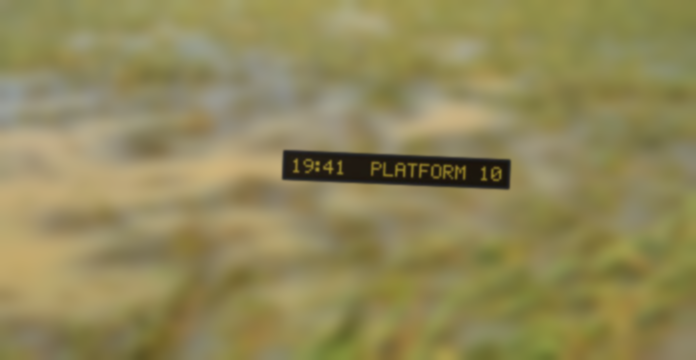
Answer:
19h41
